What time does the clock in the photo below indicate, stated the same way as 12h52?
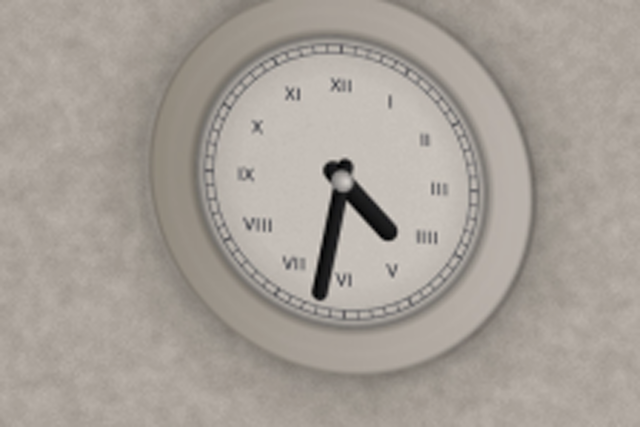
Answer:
4h32
